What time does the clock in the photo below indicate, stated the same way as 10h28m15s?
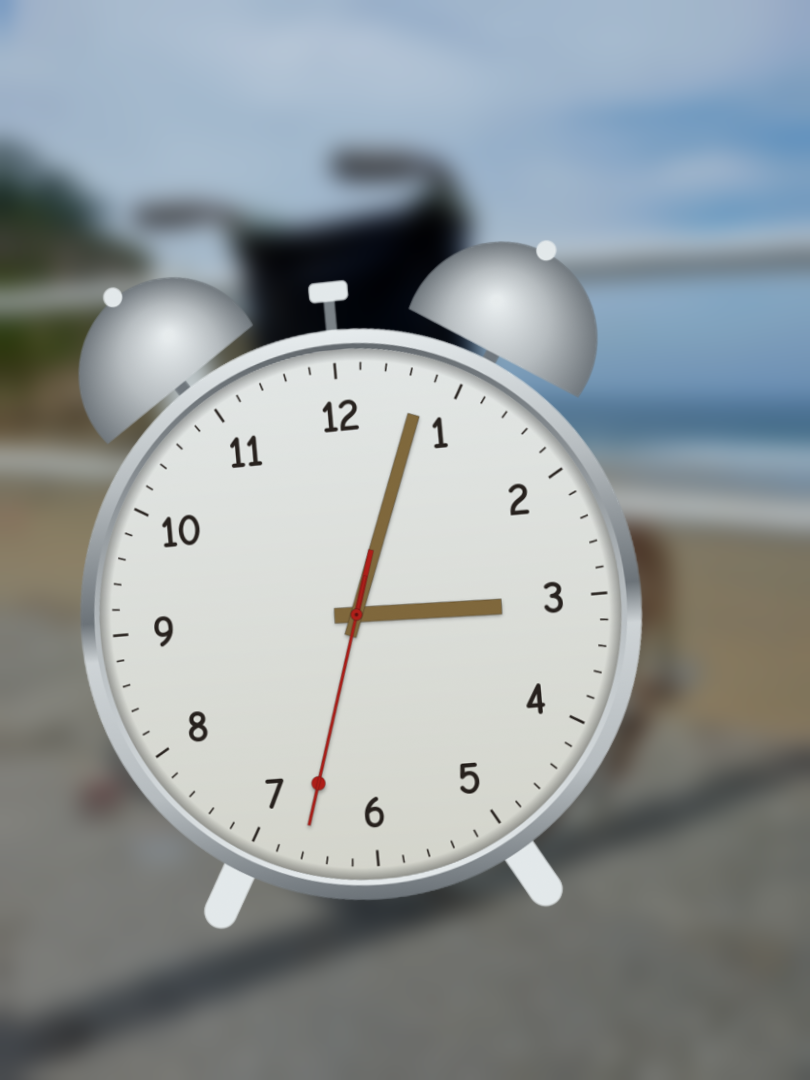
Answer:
3h03m33s
